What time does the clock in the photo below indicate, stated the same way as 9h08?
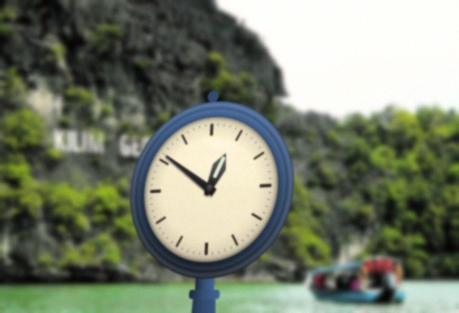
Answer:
12h51
